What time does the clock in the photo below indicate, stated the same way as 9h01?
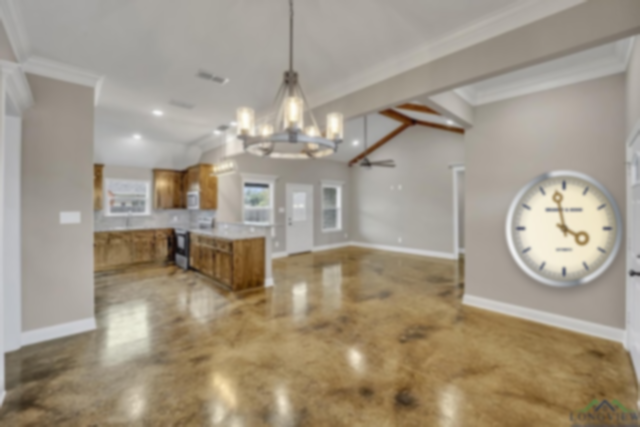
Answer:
3h58
